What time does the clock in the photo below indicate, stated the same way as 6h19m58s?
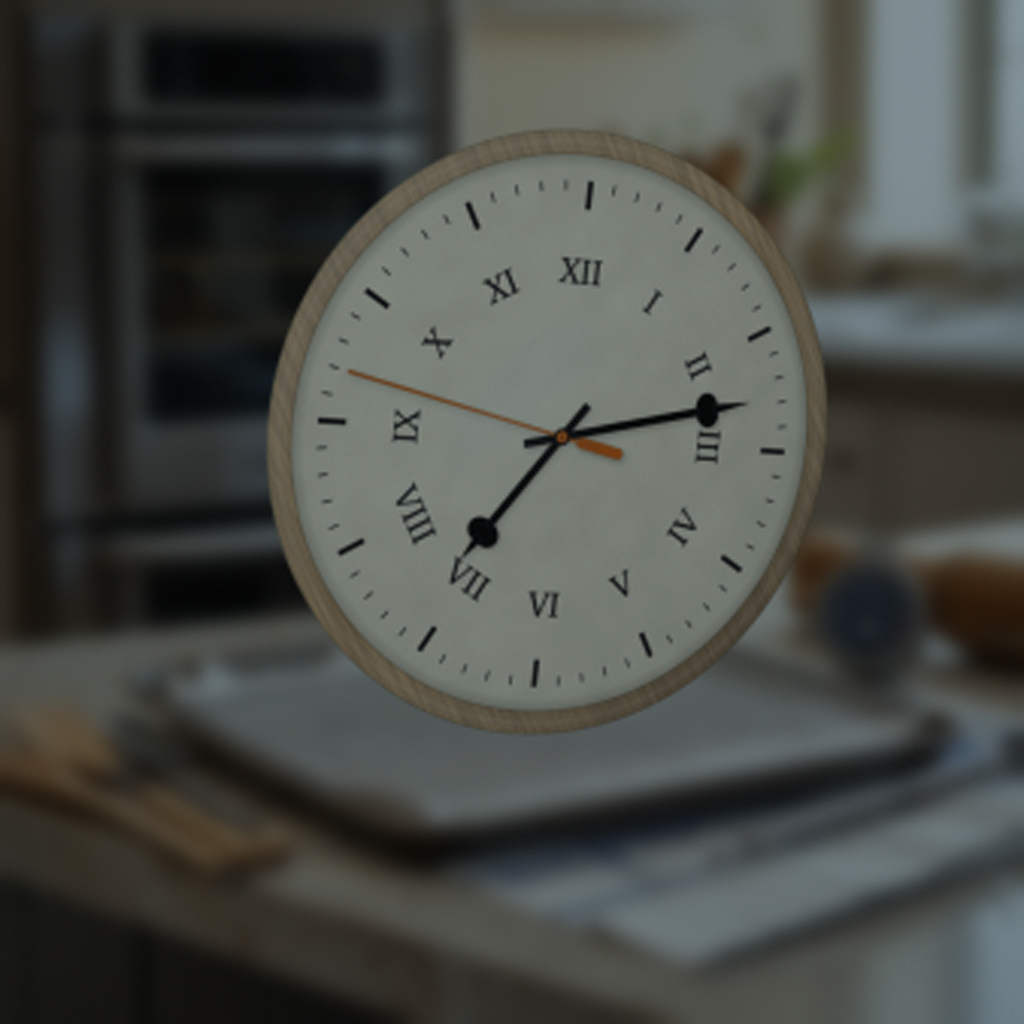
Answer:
7h12m47s
